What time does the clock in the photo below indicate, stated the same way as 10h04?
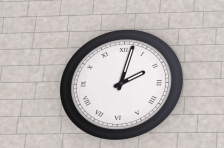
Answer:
2h02
